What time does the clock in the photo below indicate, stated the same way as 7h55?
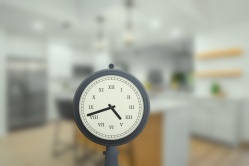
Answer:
4h42
